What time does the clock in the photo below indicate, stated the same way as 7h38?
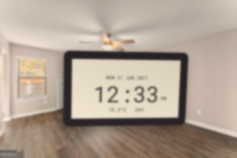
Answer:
12h33
